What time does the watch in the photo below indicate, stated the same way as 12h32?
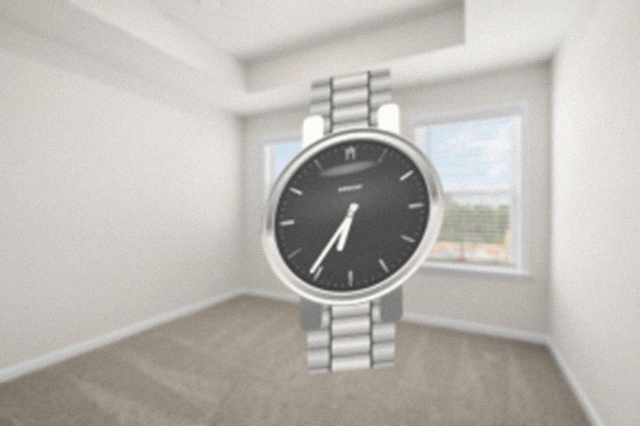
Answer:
6h36
